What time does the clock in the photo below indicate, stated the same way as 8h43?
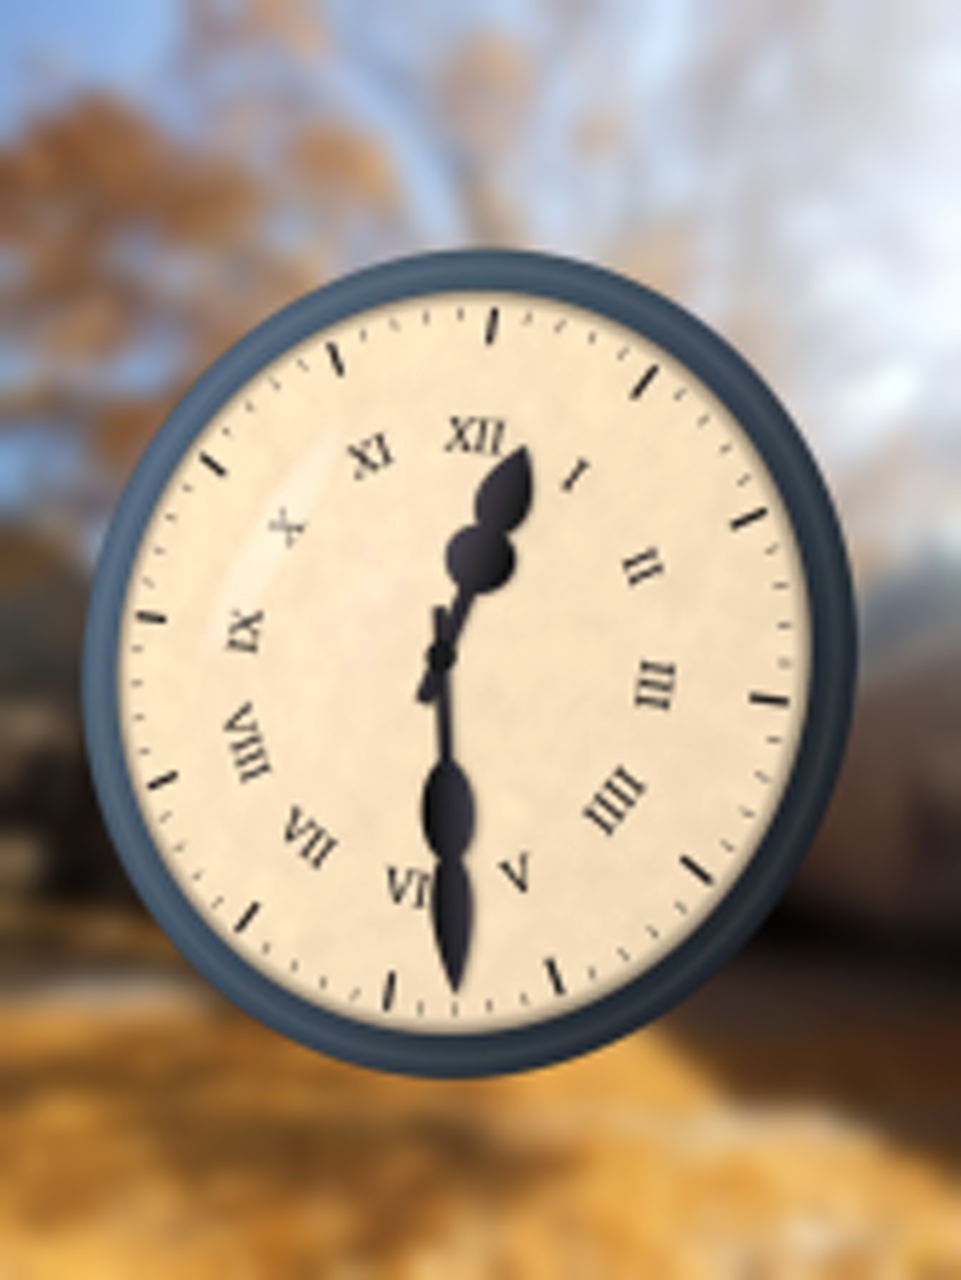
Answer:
12h28
